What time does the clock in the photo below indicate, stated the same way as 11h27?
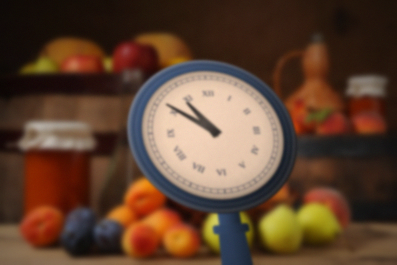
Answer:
10h51
